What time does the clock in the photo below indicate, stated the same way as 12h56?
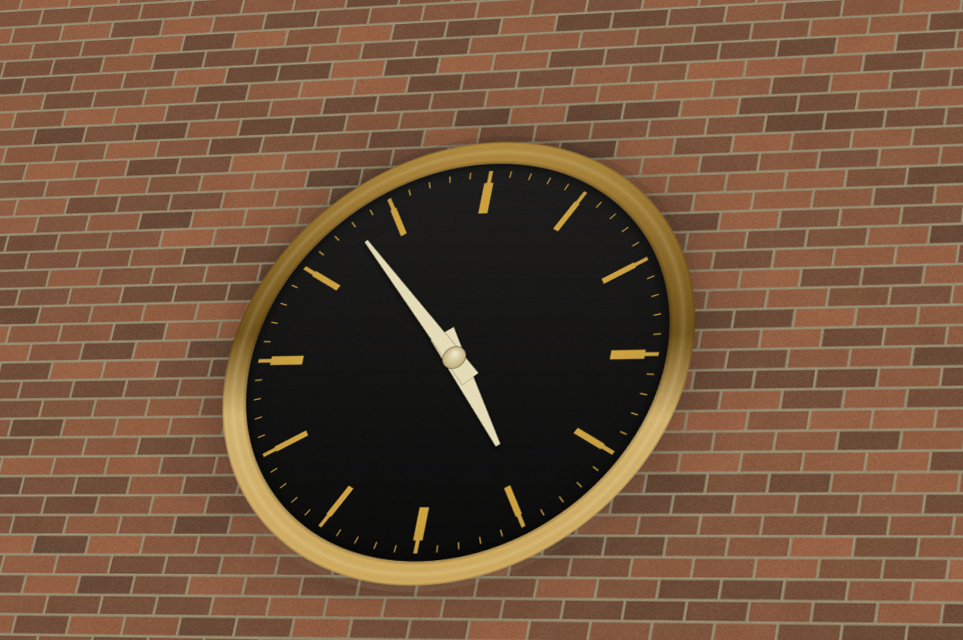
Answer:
4h53
